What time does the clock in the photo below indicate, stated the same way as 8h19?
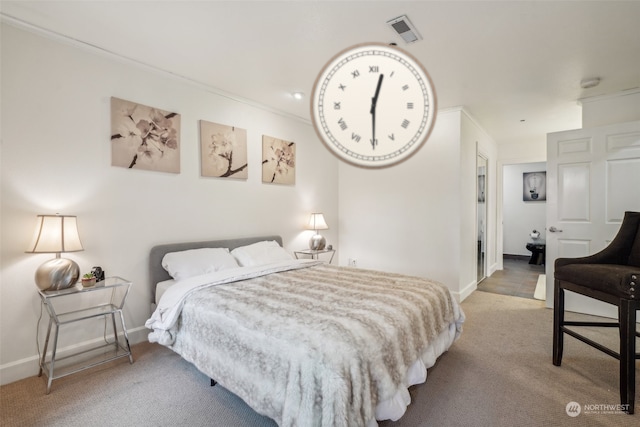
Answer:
12h30
